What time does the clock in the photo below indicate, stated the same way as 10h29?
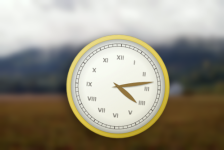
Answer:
4h13
